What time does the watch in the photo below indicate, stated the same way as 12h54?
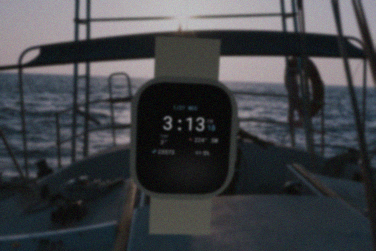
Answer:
3h13
